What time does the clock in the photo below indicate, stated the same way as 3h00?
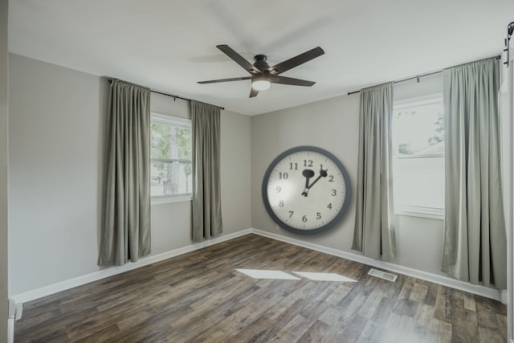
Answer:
12h07
